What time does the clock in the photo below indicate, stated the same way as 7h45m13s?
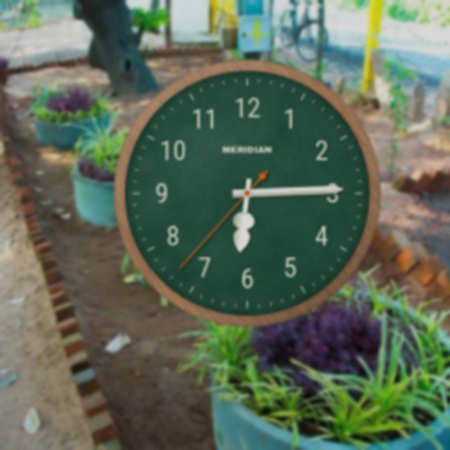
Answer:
6h14m37s
